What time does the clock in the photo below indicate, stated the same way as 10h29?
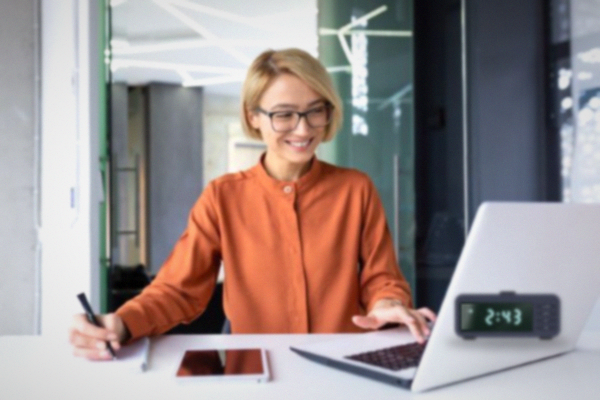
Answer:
2h43
